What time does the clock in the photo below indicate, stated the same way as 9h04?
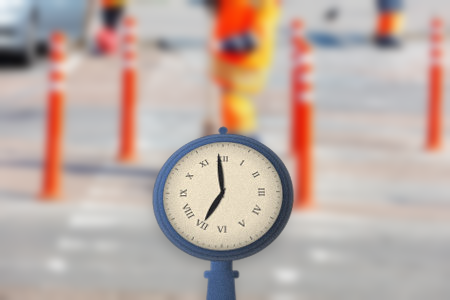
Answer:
6h59
